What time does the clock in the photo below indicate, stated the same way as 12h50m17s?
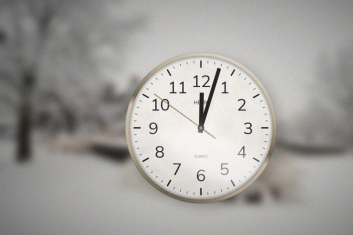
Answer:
12h02m51s
